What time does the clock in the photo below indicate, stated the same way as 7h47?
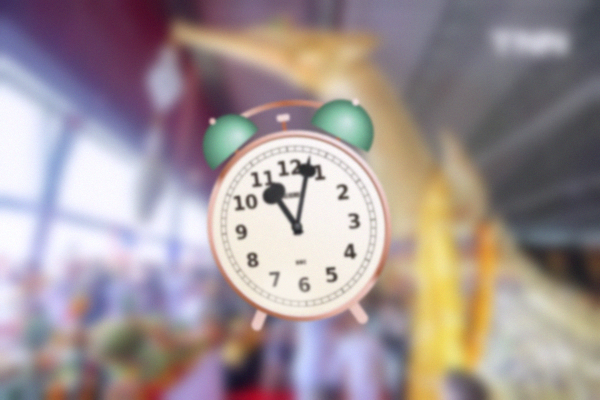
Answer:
11h03
